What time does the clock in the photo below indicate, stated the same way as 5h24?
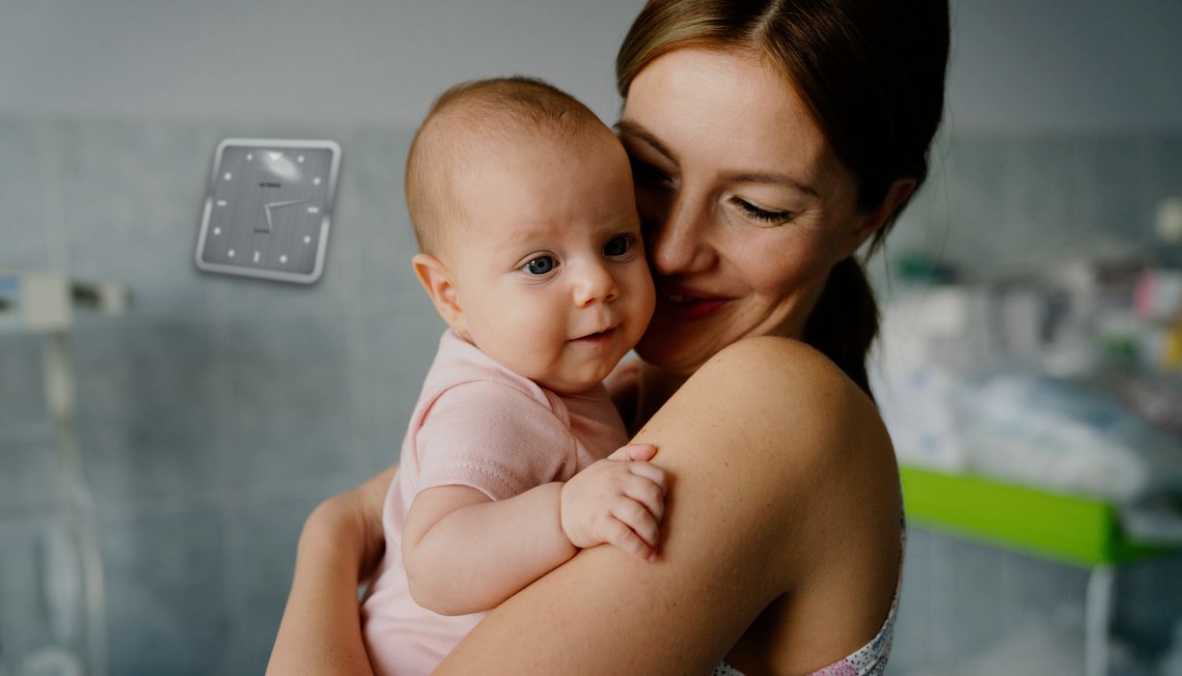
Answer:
5h13
